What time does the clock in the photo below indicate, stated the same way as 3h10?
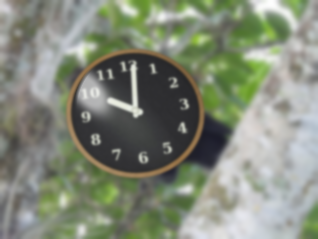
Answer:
10h01
